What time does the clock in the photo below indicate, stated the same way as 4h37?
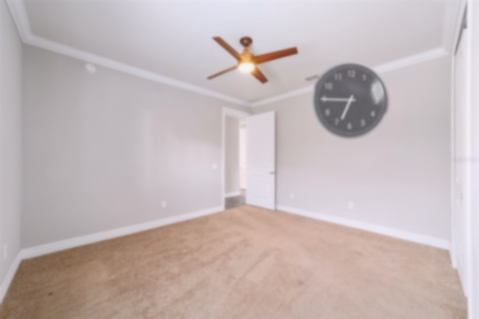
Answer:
6h45
